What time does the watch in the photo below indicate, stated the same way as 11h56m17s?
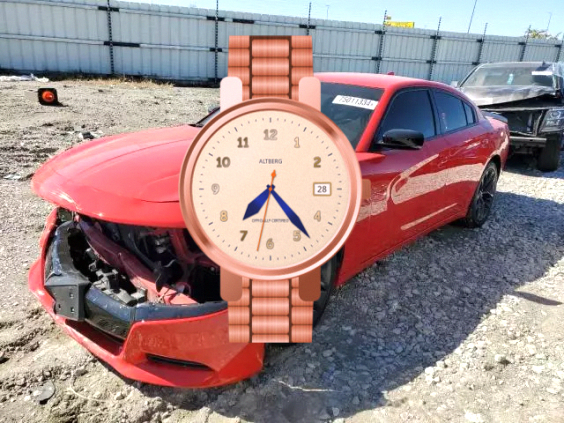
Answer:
7h23m32s
